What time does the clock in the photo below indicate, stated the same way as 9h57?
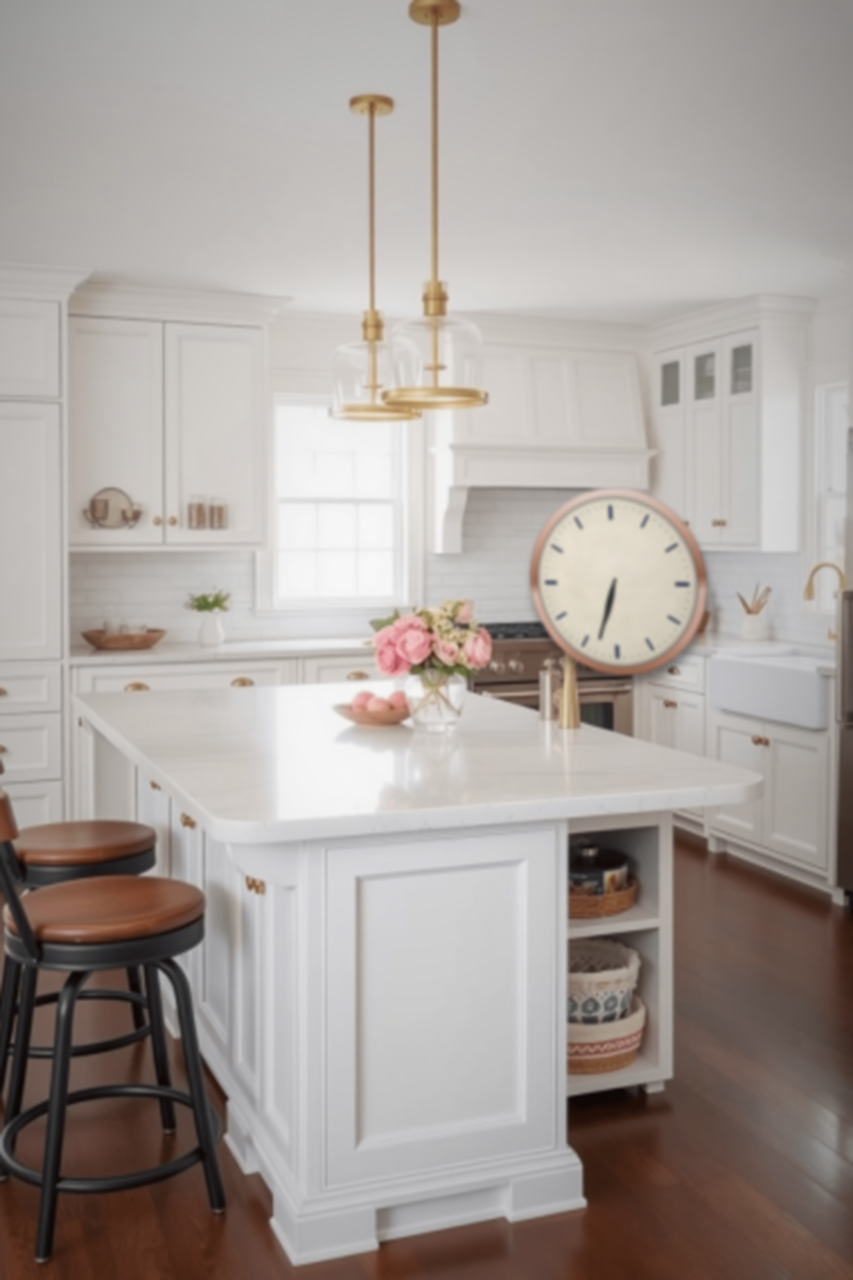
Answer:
6h33
